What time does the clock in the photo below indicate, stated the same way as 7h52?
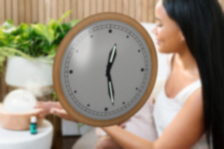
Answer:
12h28
